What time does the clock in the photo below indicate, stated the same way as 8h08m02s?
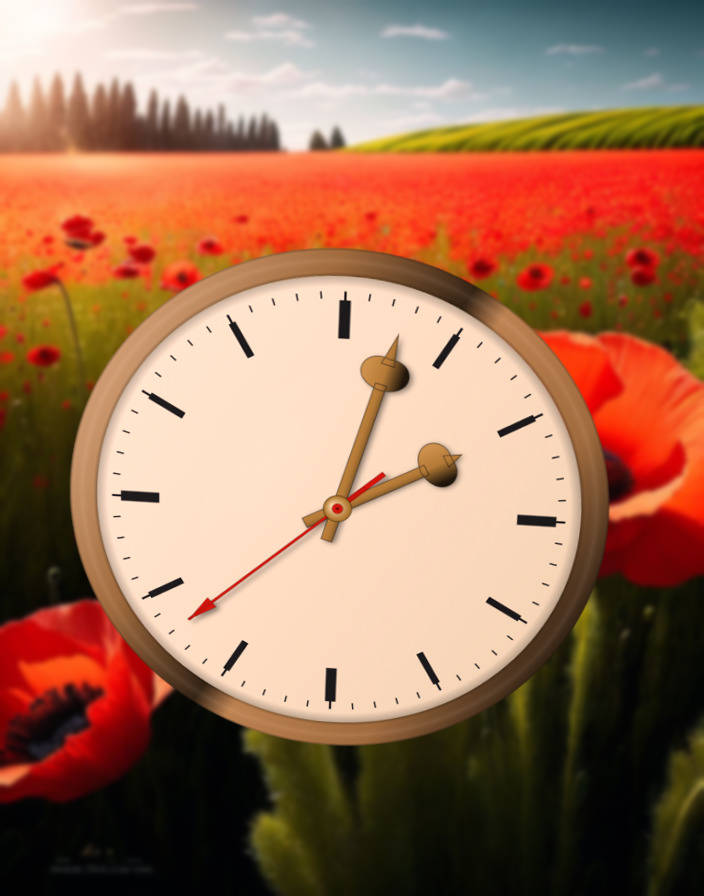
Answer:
2h02m38s
